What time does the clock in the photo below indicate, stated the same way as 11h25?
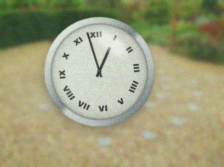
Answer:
12h58
